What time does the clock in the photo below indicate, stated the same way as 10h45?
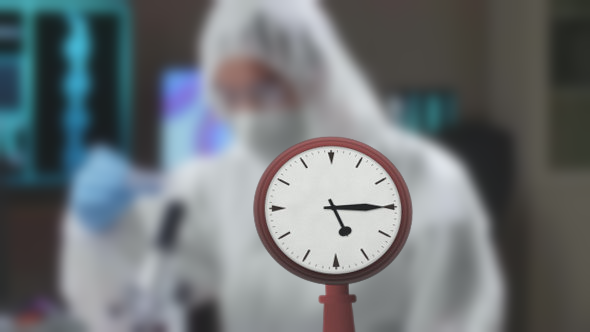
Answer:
5h15
